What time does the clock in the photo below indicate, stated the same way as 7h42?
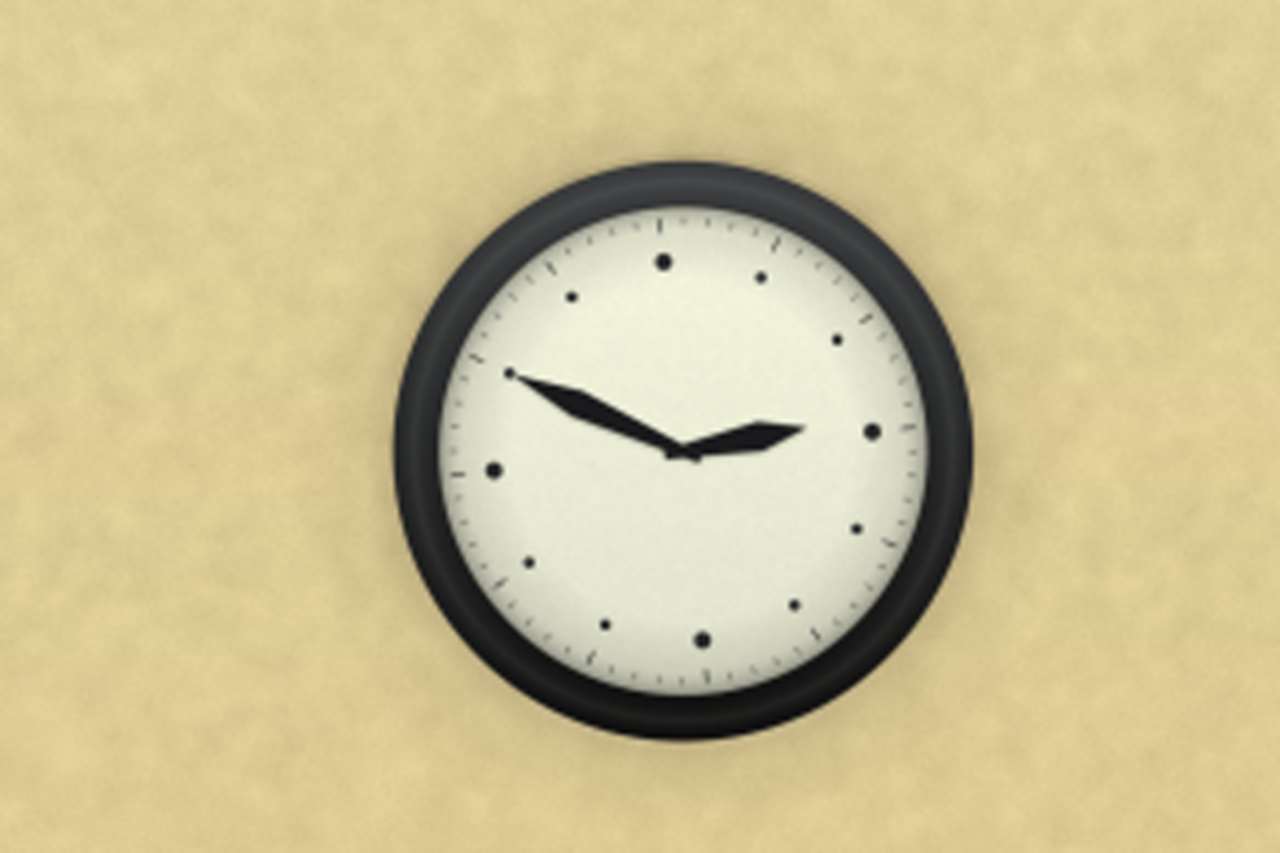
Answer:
2h50
